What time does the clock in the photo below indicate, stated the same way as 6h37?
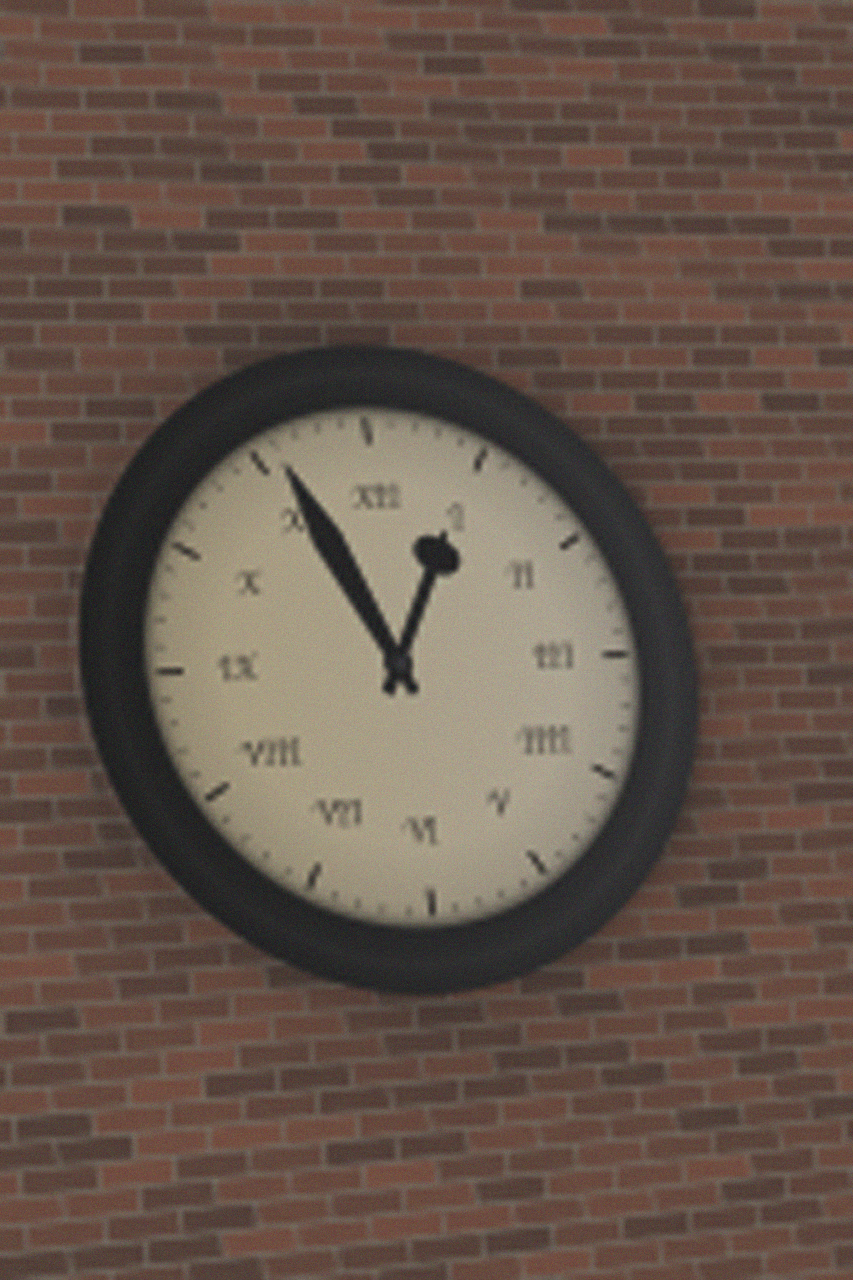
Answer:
12h56
